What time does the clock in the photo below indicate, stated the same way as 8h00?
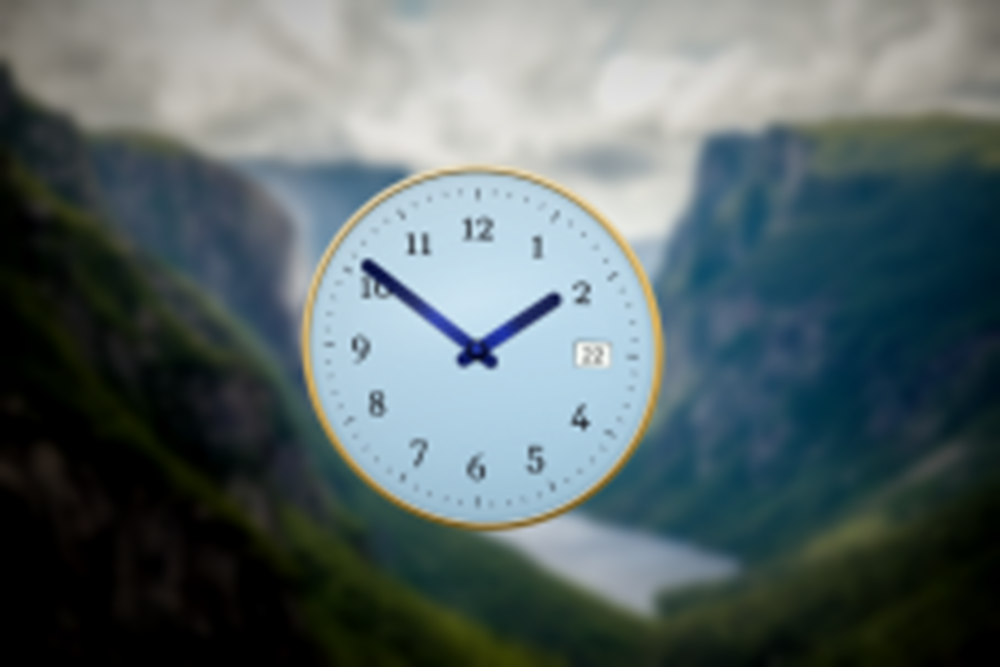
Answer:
1h51
